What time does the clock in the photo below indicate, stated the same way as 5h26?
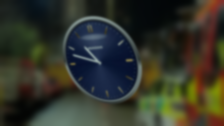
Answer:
10h48
